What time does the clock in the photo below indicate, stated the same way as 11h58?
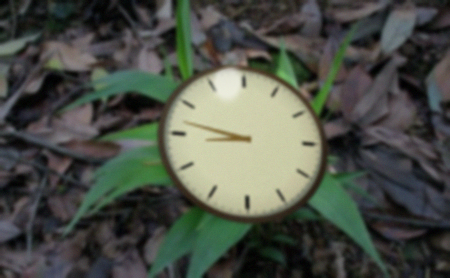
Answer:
8h47
